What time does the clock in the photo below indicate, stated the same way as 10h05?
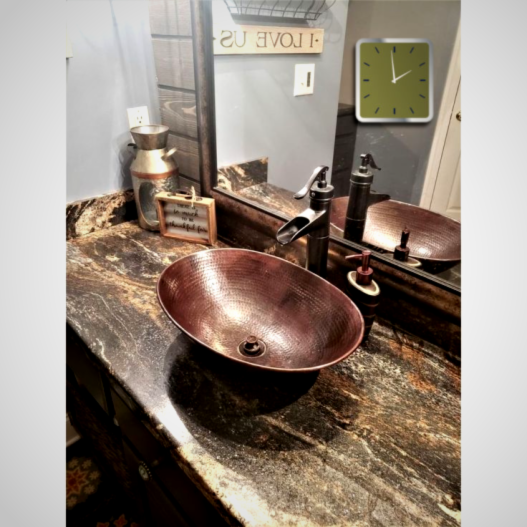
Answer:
1h59
